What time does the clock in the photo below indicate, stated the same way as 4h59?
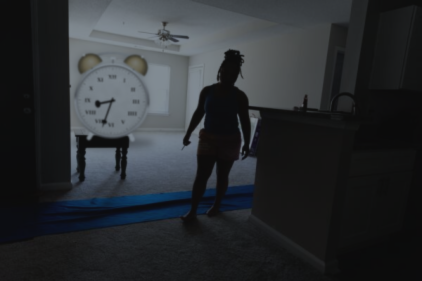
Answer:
8h33
